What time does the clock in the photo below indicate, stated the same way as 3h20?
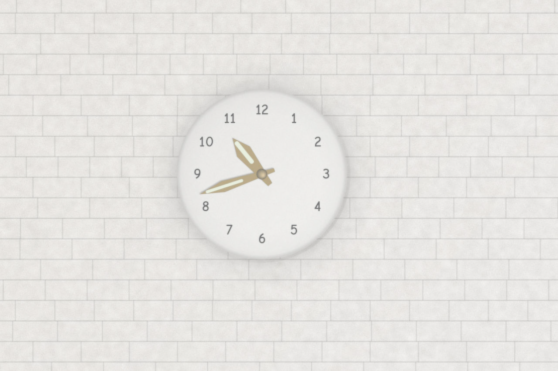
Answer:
10h42
